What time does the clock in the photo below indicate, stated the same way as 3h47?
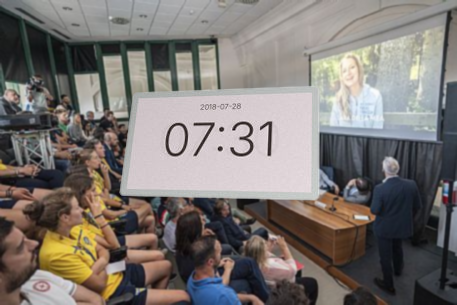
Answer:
7h31
